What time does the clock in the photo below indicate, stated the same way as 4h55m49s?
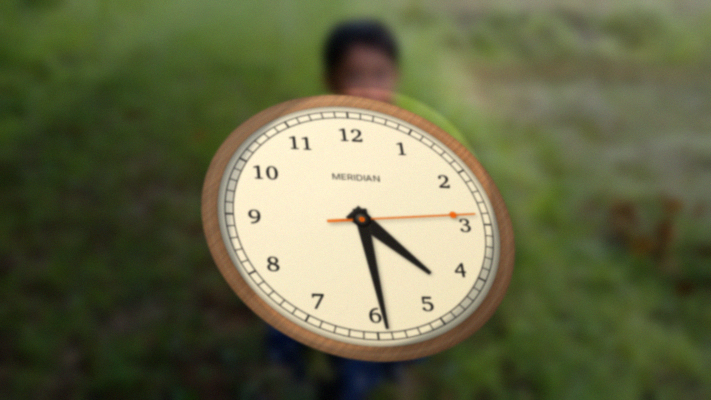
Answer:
4h29m14s
